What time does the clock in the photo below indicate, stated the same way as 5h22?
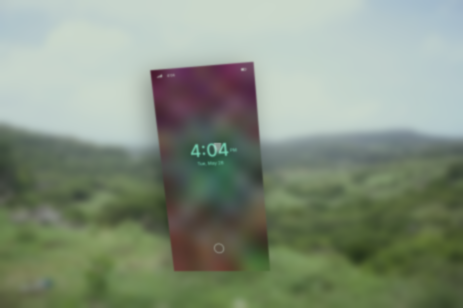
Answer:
4h04
